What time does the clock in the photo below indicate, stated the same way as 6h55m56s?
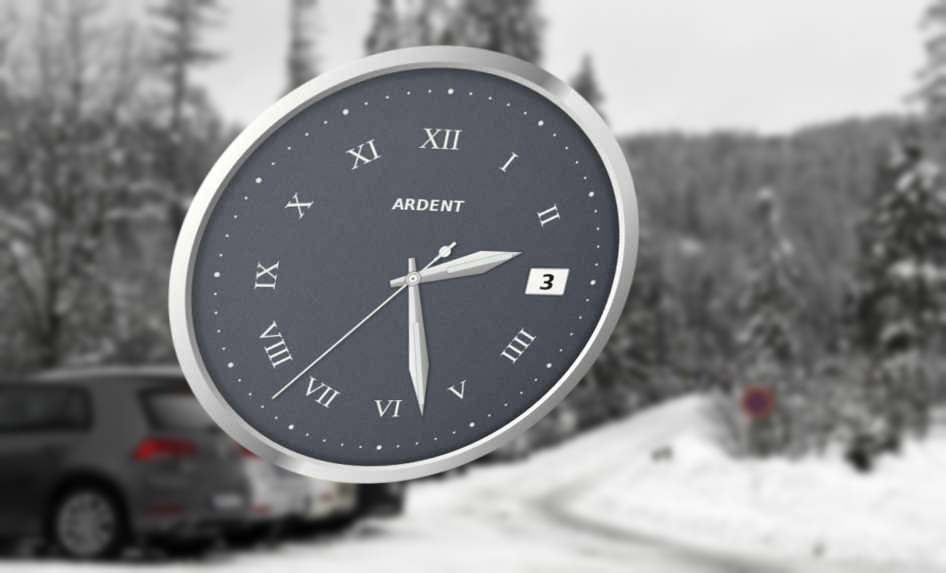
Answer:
2h27m37s
